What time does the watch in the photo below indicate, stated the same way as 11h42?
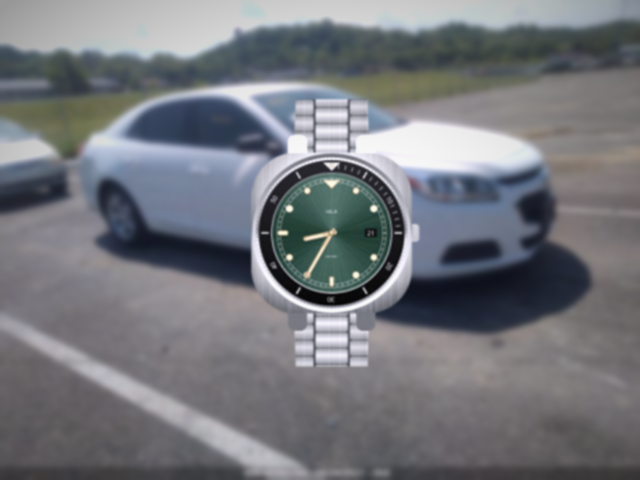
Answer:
8h35
